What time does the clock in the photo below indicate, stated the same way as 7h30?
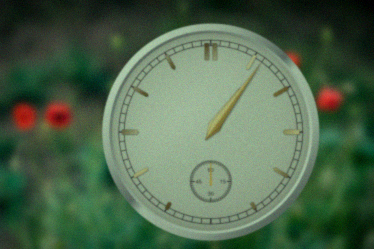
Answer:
1h06
